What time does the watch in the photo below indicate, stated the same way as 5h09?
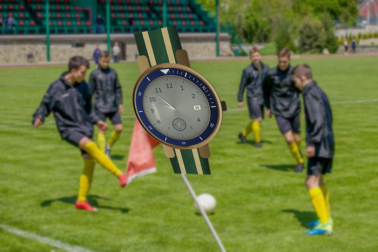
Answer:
9h53
